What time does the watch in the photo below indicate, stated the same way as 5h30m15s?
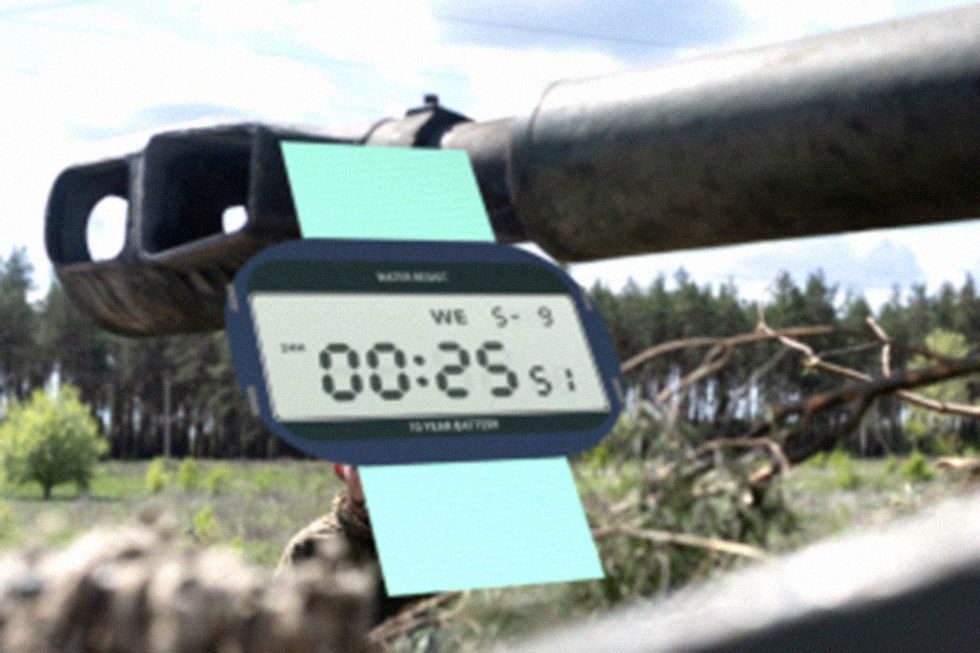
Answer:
0h25m51s
